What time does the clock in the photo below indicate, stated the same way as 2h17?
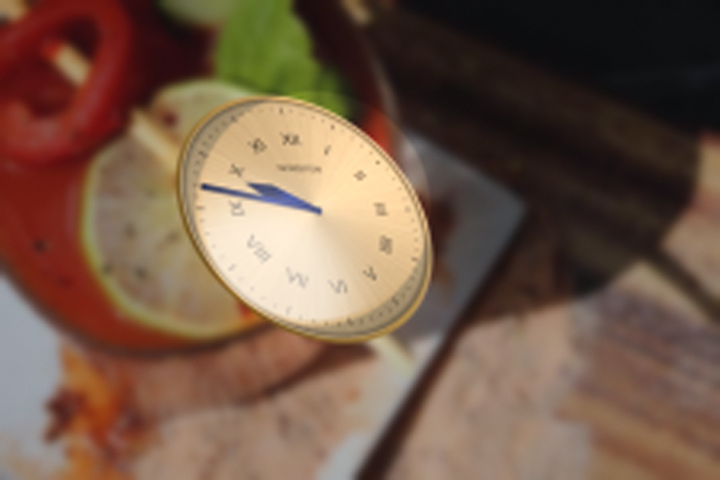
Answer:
9h47
